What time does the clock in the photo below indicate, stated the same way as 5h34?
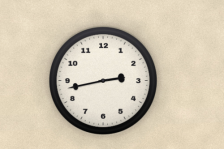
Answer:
2h43
